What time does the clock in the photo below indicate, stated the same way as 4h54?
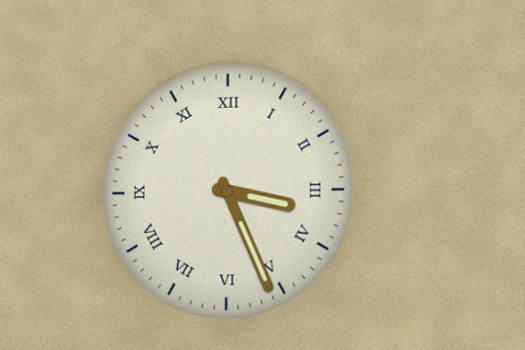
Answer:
3h26
